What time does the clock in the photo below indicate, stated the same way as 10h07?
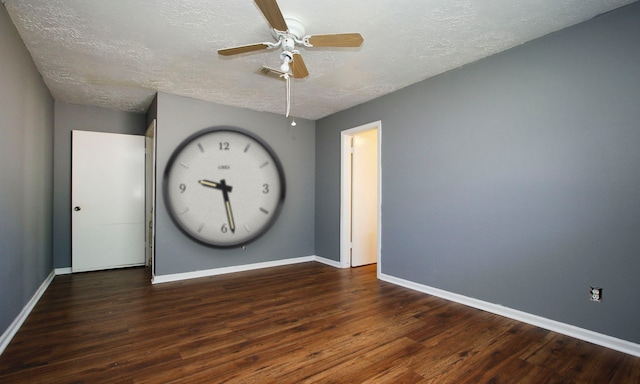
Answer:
9h28
